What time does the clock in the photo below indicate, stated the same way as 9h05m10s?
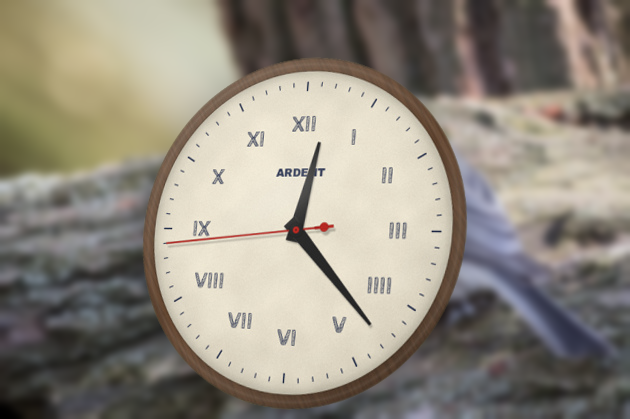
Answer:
12h22m44s
